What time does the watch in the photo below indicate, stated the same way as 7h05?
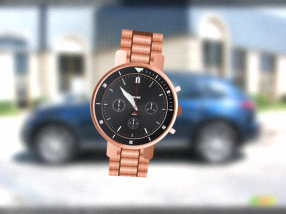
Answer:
10h53
